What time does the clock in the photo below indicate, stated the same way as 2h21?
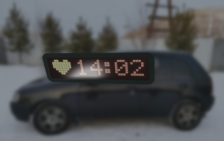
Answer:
14h02
